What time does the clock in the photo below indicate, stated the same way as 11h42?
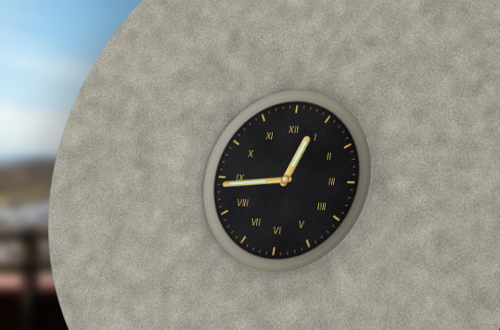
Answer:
12h44
